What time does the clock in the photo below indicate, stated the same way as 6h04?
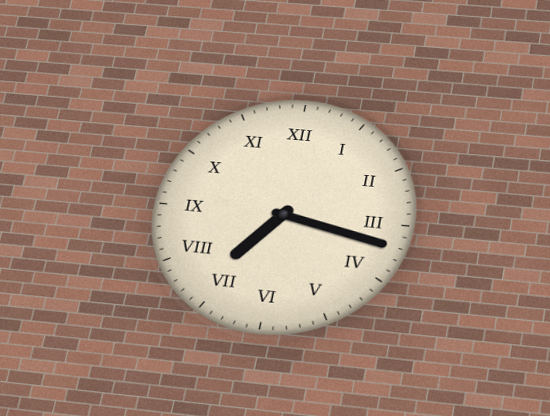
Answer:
7h17
